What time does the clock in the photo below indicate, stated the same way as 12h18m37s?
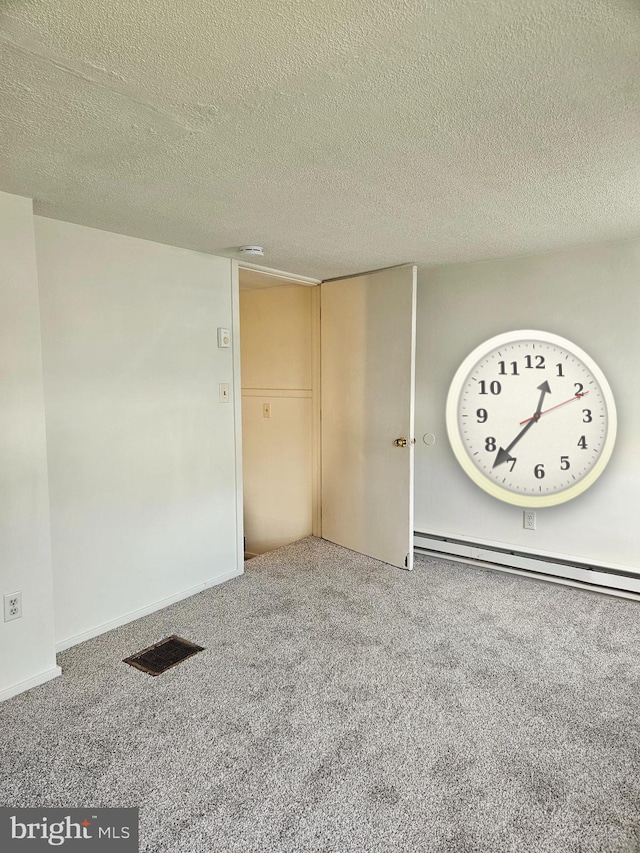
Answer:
12h37m11s
